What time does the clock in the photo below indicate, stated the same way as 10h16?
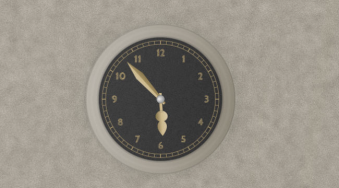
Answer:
5h53
